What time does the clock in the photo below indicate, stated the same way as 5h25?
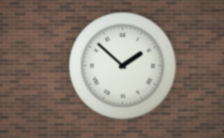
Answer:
1h52
